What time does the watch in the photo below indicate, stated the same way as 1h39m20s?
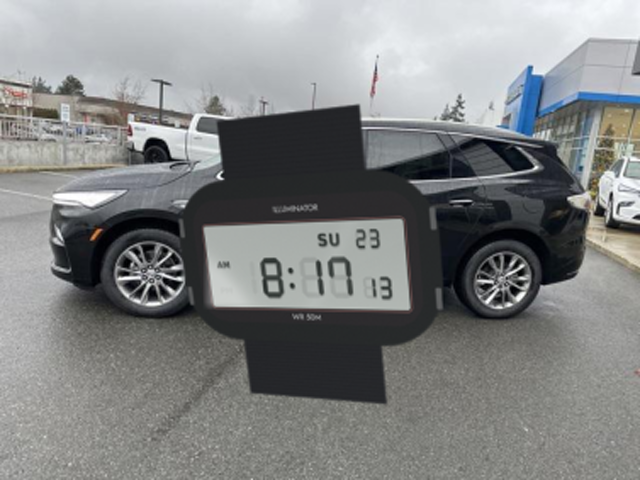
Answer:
8h17m13s
